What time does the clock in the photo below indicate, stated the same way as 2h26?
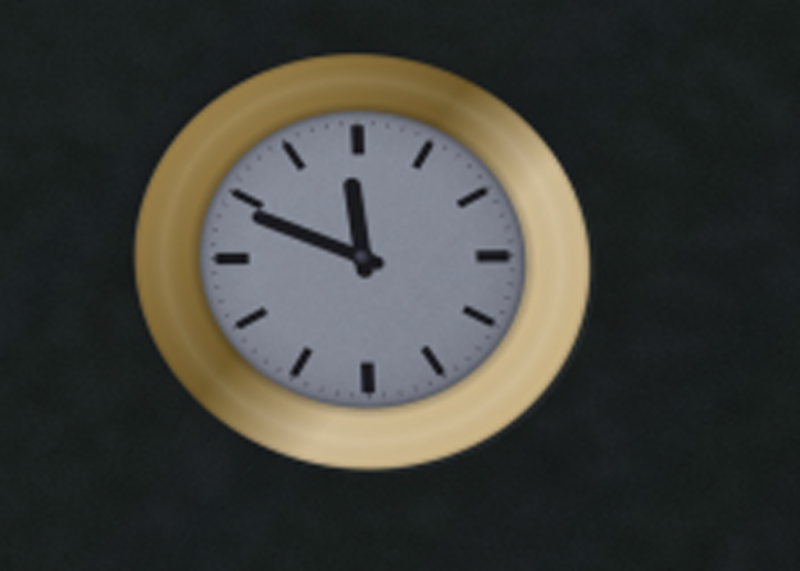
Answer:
11h49
